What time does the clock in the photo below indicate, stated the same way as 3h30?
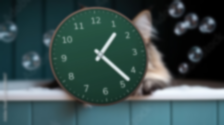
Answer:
1h23
